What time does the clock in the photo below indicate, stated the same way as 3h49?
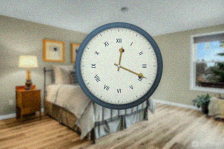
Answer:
12h19
